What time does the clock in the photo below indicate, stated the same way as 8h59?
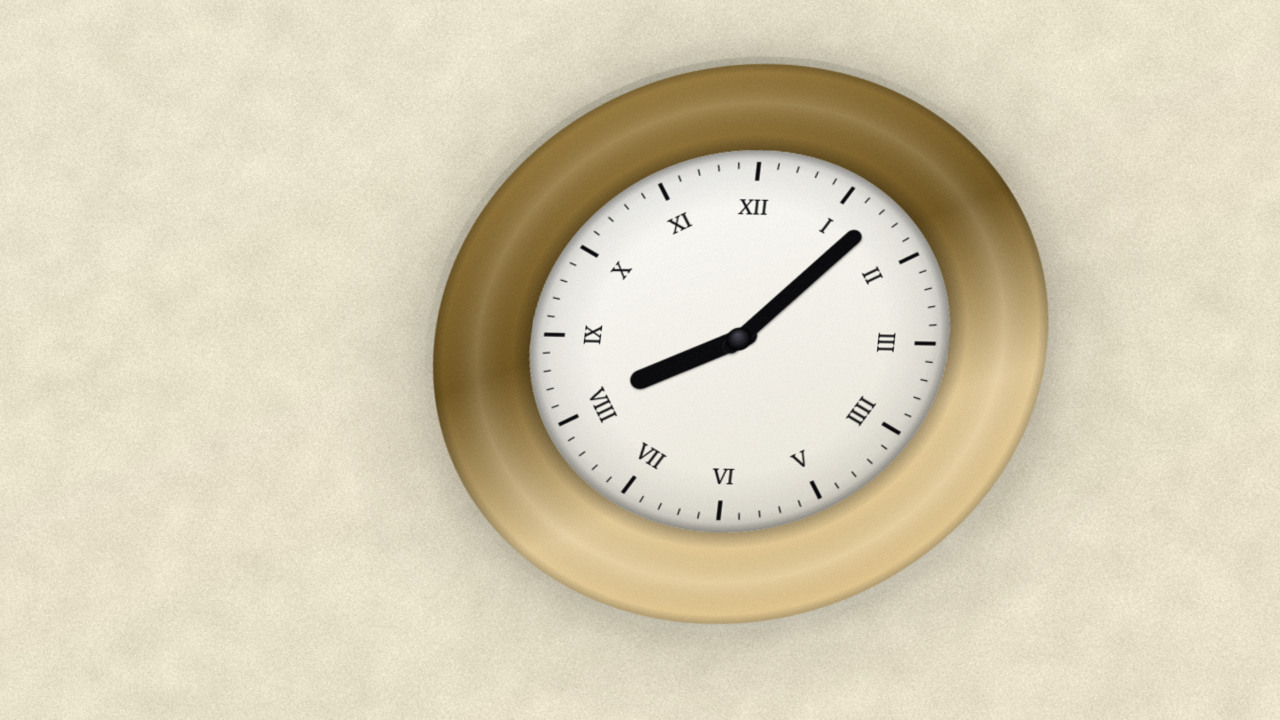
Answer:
8h07
